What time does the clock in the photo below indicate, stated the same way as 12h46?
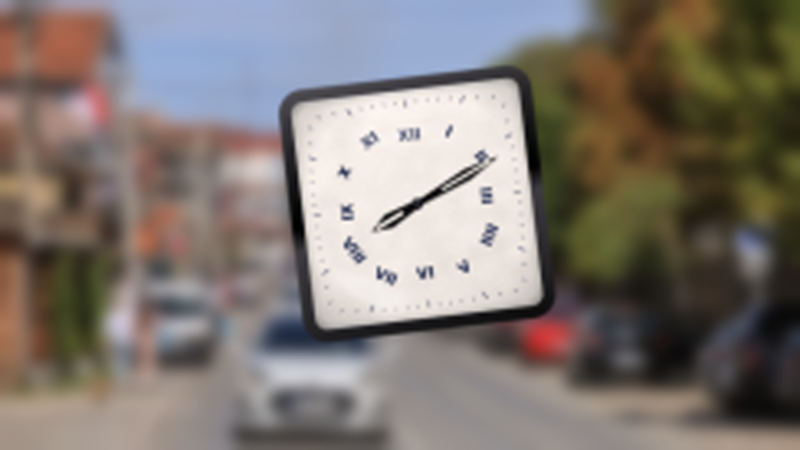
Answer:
8h11
